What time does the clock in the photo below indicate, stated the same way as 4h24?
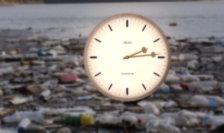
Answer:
2h14
